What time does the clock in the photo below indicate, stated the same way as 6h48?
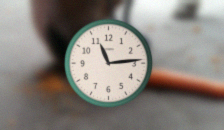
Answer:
11h14
